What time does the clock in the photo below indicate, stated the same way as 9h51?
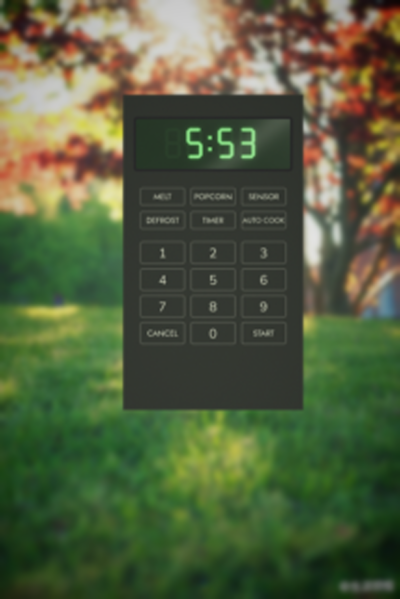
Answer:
5h53
